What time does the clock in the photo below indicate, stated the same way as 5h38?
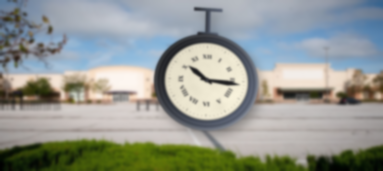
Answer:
10h16
